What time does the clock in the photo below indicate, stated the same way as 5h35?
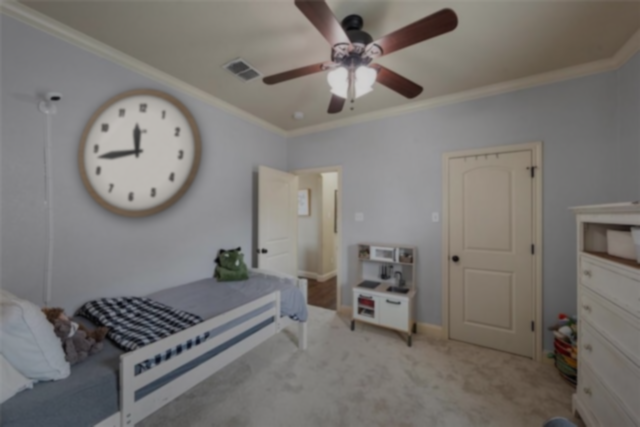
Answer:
11h43
